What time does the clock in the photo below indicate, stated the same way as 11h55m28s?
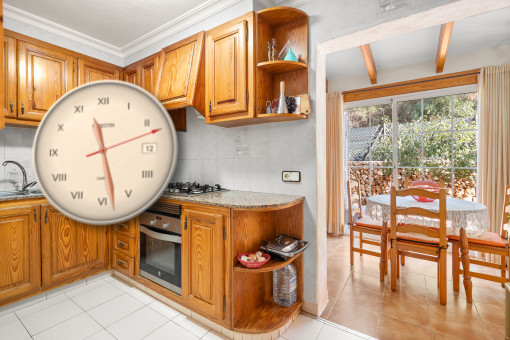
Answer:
11h28m12s
